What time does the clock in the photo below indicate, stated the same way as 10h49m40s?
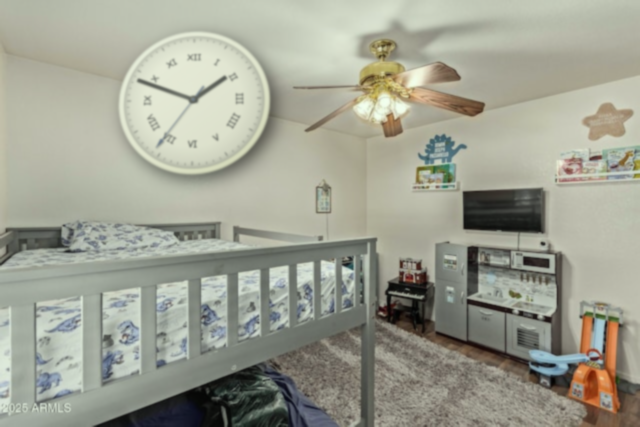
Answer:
1h48m36s
